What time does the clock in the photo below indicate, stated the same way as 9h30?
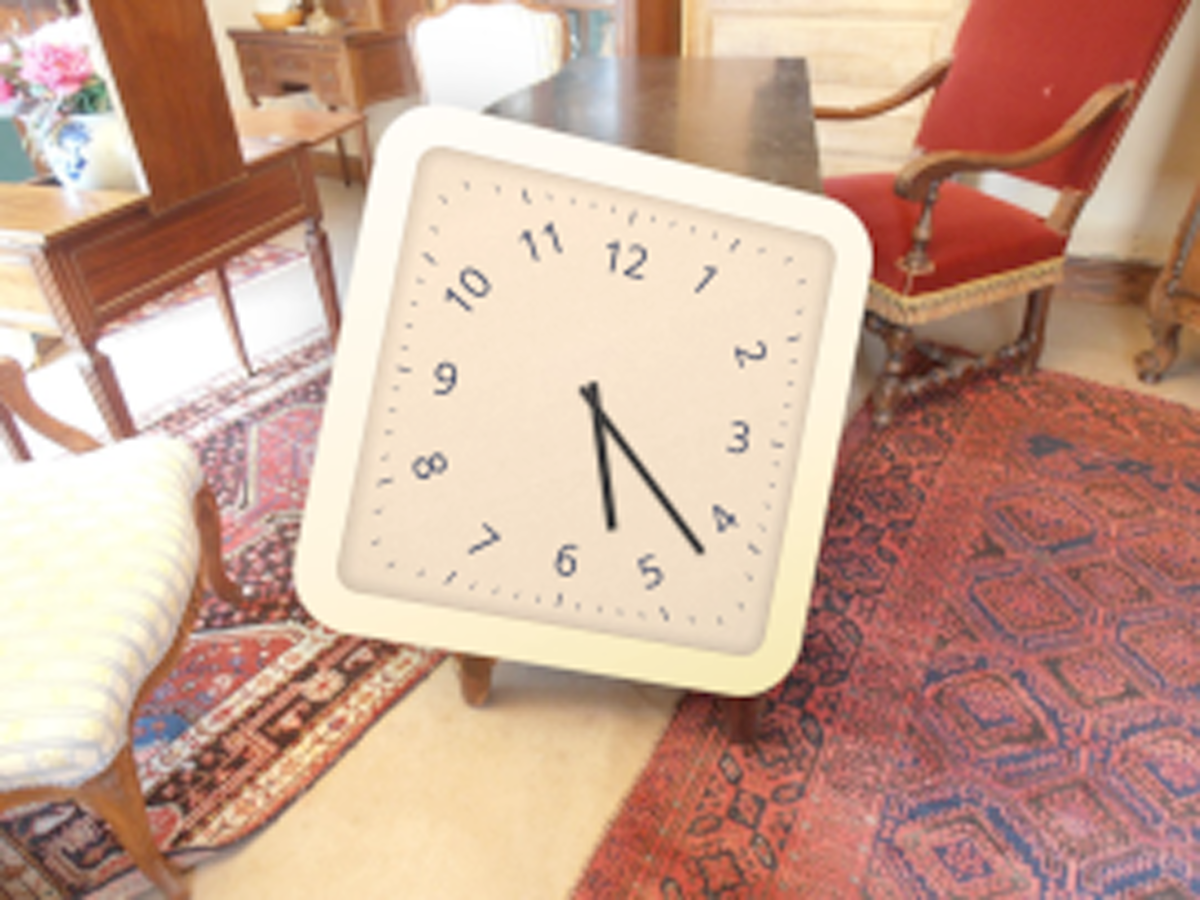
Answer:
5h22
